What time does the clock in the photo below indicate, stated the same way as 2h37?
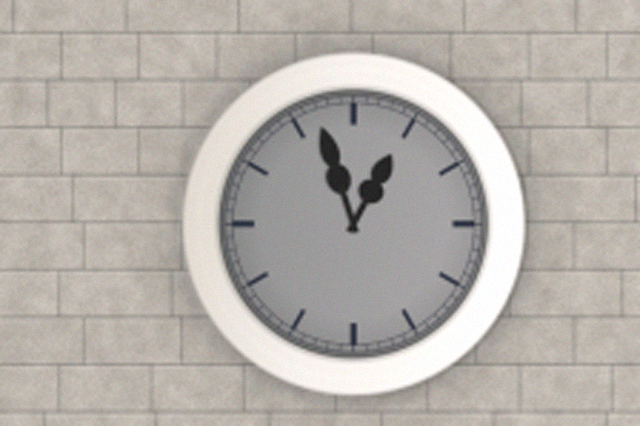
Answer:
12h57
